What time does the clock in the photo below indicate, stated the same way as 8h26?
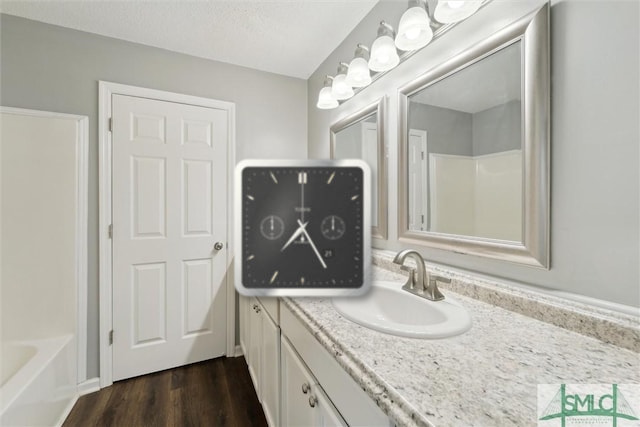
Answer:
7h25
